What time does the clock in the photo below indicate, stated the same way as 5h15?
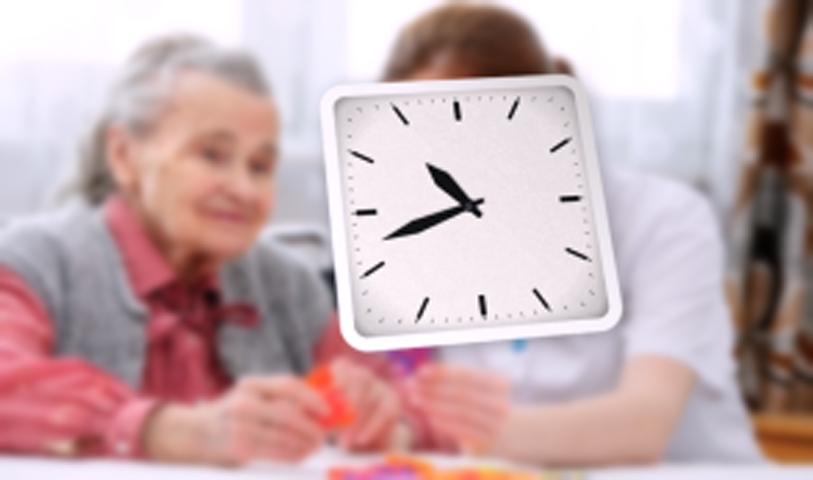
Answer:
10h42
